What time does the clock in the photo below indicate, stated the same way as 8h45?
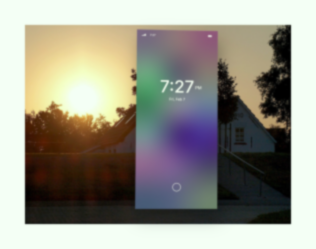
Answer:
7h27
